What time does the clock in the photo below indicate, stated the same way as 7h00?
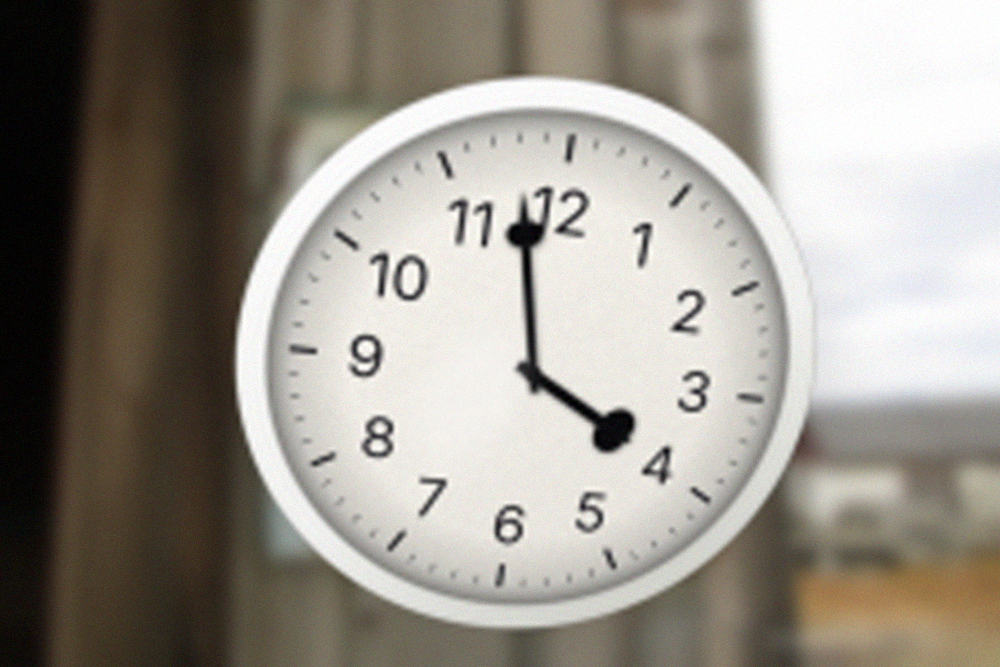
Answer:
3h58
